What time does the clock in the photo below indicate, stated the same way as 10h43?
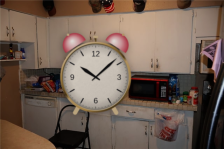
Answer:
10h08
